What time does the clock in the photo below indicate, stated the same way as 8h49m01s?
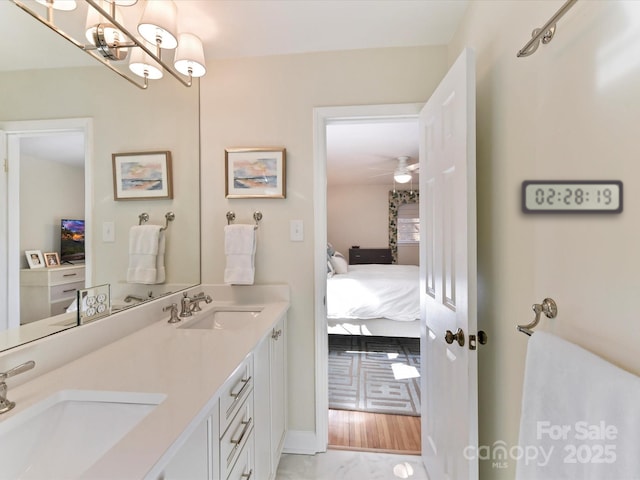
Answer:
2h28m19s
